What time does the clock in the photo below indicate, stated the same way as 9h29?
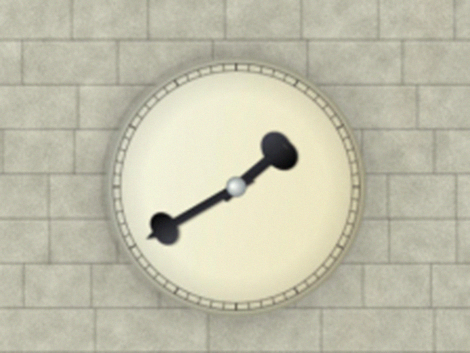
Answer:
1h40
